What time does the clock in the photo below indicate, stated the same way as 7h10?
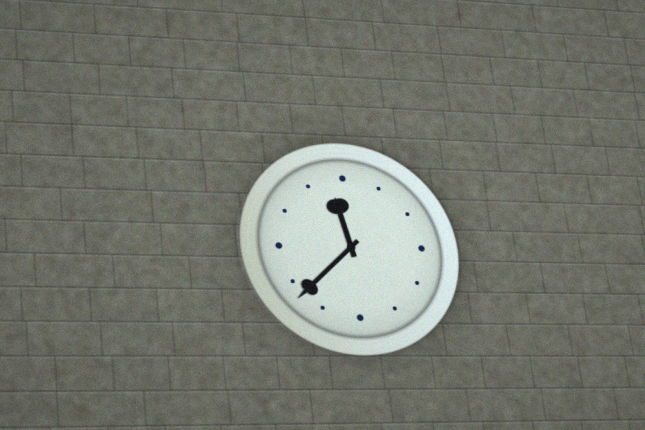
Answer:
11h38
